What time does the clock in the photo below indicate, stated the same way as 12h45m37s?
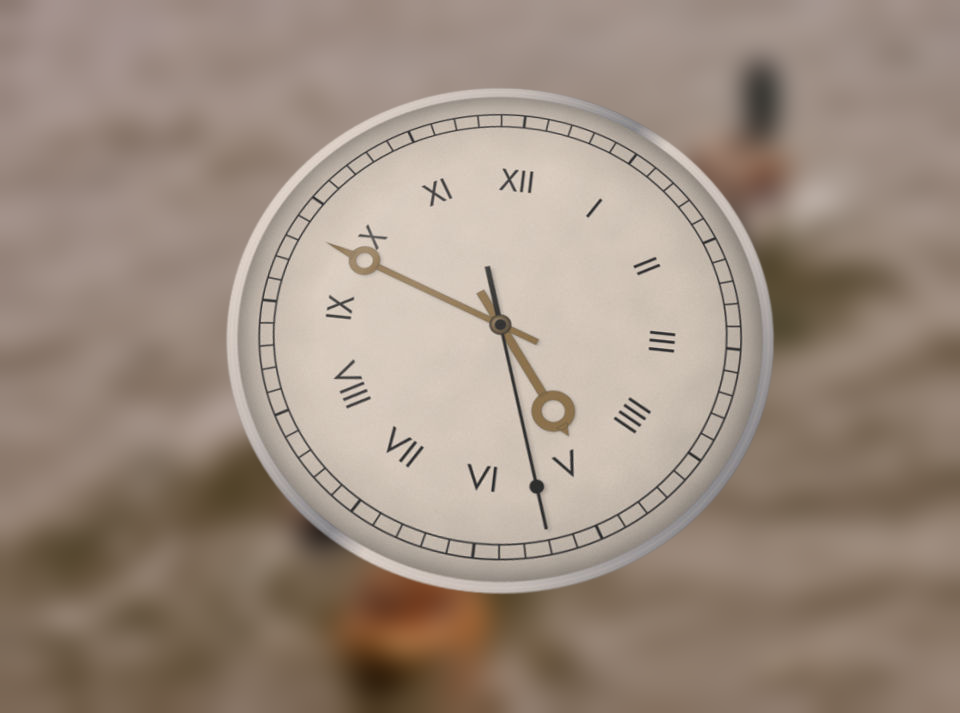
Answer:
4h48m27s
